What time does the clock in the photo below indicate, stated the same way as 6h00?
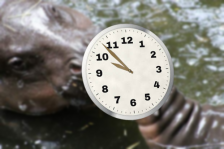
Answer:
9h53
